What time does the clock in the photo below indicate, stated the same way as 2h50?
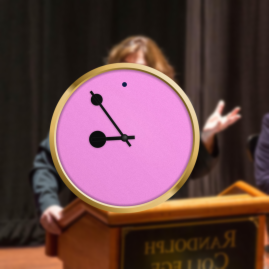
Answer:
8h54
